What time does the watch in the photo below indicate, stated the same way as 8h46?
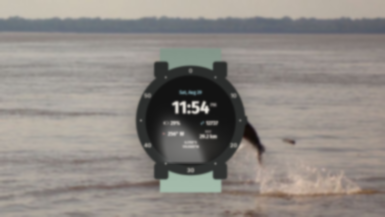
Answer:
11h54
